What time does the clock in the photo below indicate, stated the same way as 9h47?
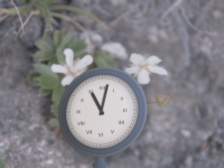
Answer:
11h02
